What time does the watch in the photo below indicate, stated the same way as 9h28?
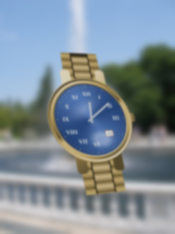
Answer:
12h09
